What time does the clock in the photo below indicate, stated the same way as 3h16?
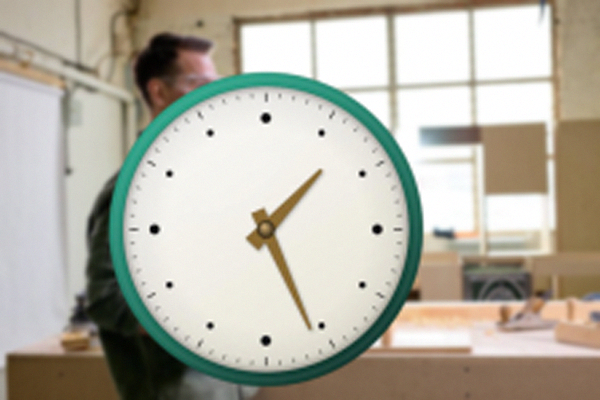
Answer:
1h26
